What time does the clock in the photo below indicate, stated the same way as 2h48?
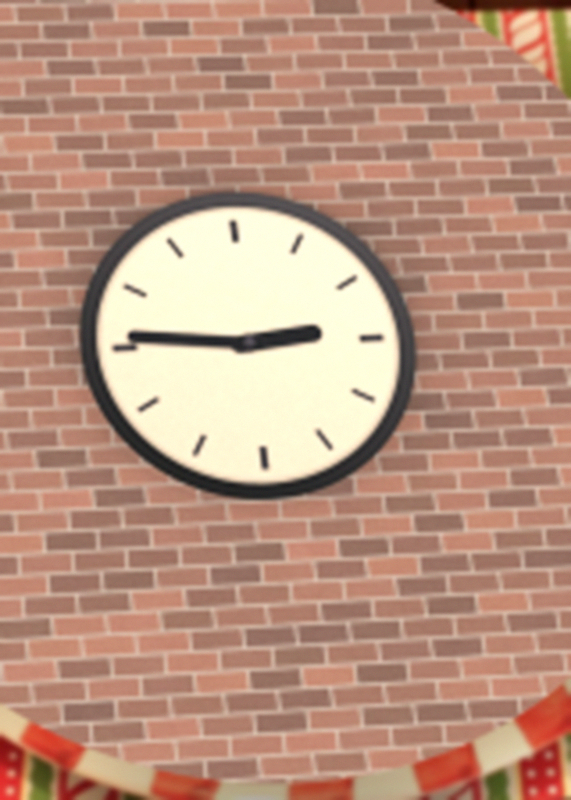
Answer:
2h46
